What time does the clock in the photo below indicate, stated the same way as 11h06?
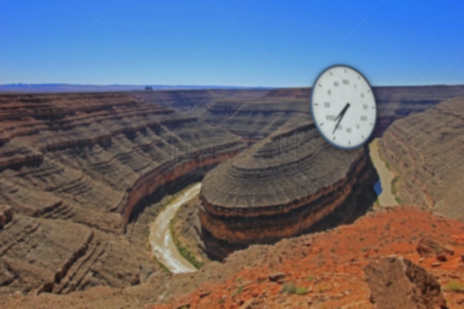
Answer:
7h36
